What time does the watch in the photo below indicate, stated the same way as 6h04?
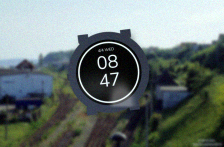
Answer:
8h47
